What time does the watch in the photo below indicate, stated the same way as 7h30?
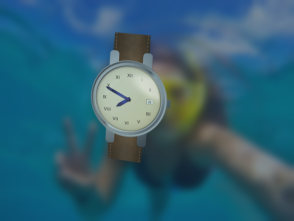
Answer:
7h49
